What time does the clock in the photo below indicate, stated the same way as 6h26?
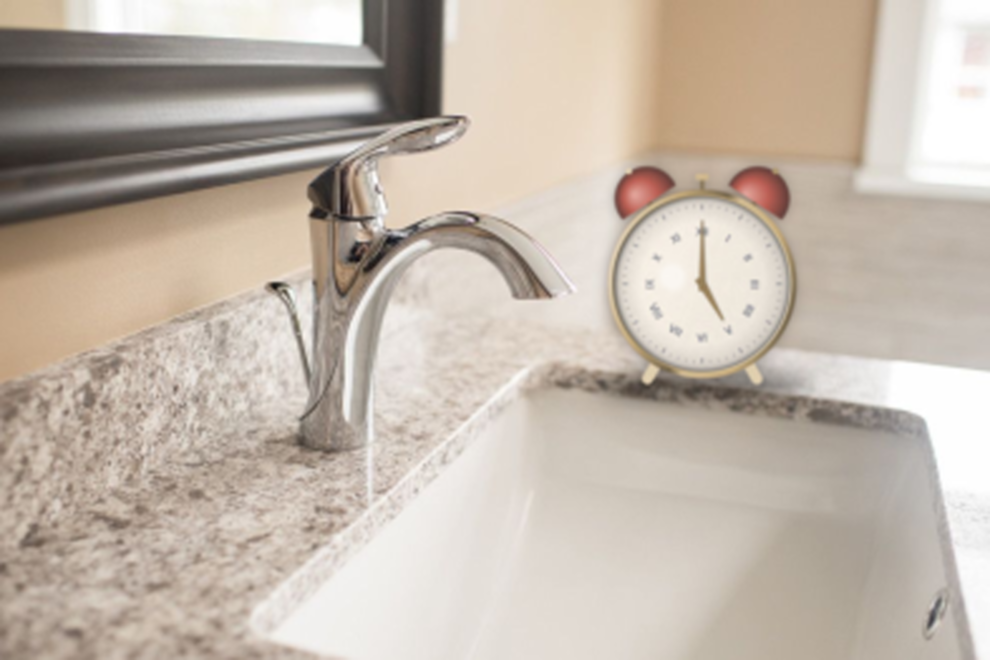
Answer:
5h00
